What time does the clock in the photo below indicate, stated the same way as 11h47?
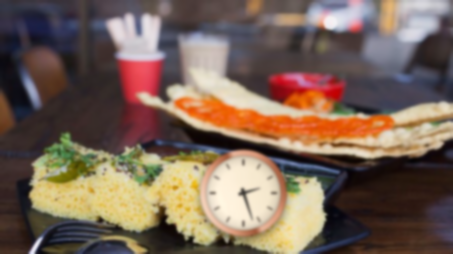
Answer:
2h27
